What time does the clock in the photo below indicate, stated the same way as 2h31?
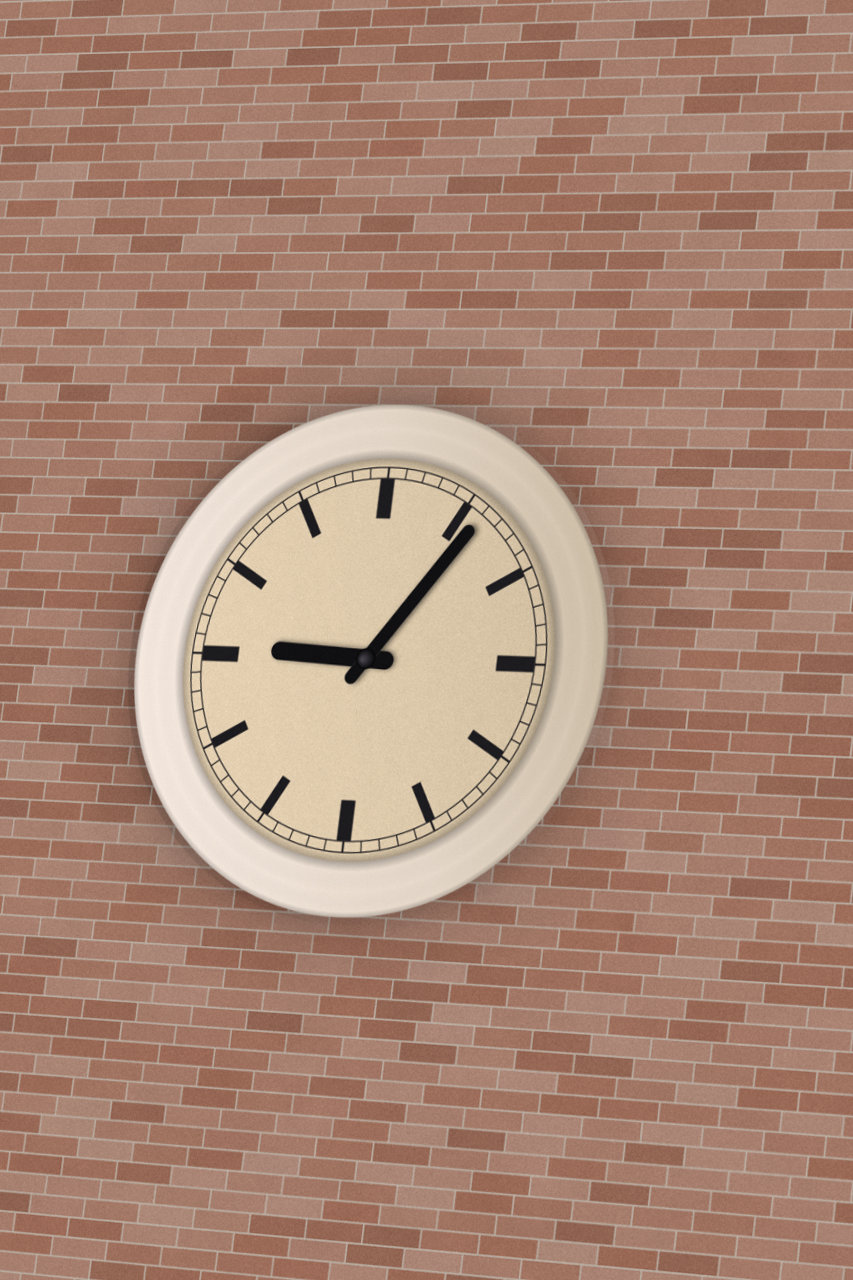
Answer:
9h06
